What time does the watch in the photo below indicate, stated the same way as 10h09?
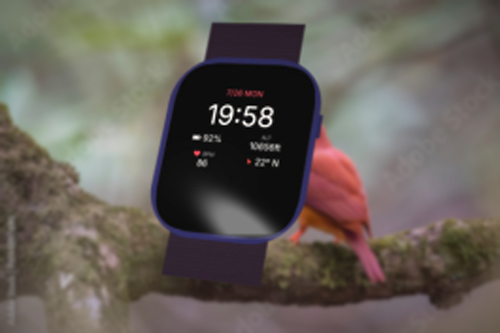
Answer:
19h58
